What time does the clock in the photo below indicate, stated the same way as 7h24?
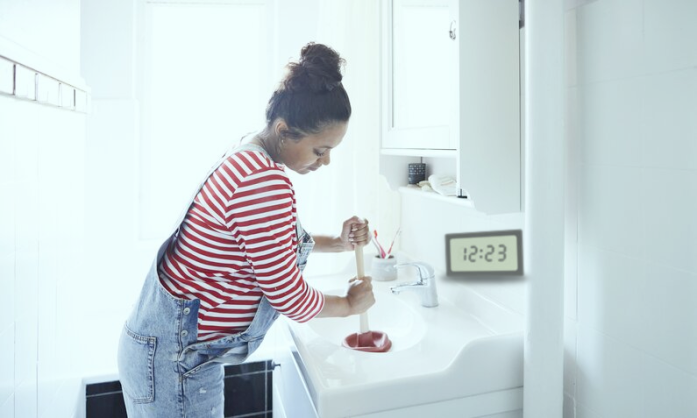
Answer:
12h23
